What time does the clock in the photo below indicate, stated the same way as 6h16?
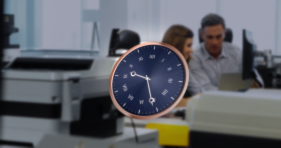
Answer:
9h26
